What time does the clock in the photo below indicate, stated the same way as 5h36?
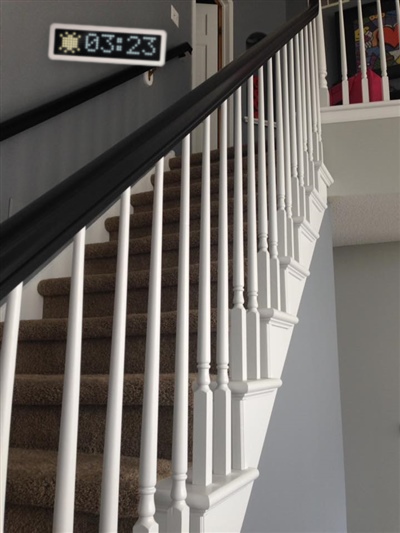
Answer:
3h23
